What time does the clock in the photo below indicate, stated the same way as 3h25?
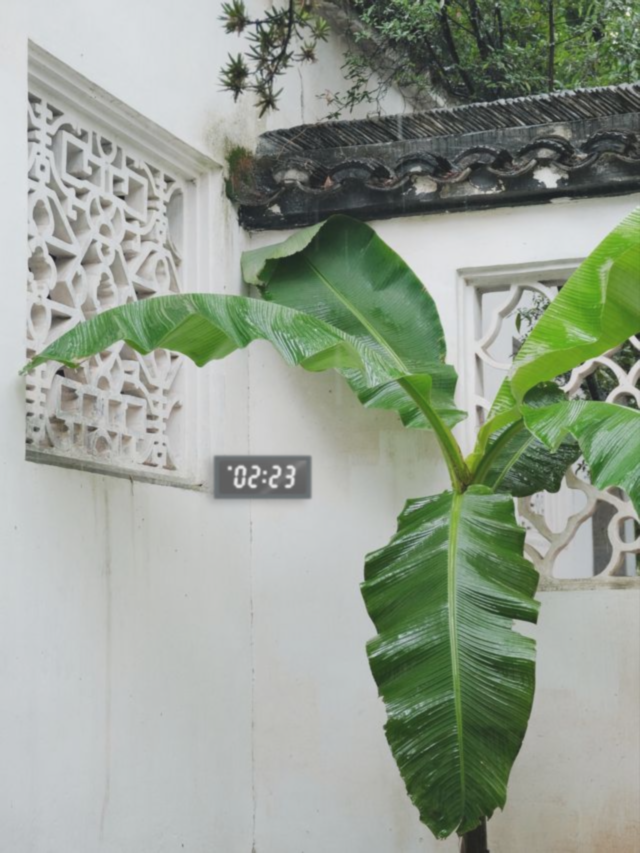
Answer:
2h23
